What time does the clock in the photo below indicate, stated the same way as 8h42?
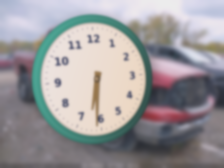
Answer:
6h31
